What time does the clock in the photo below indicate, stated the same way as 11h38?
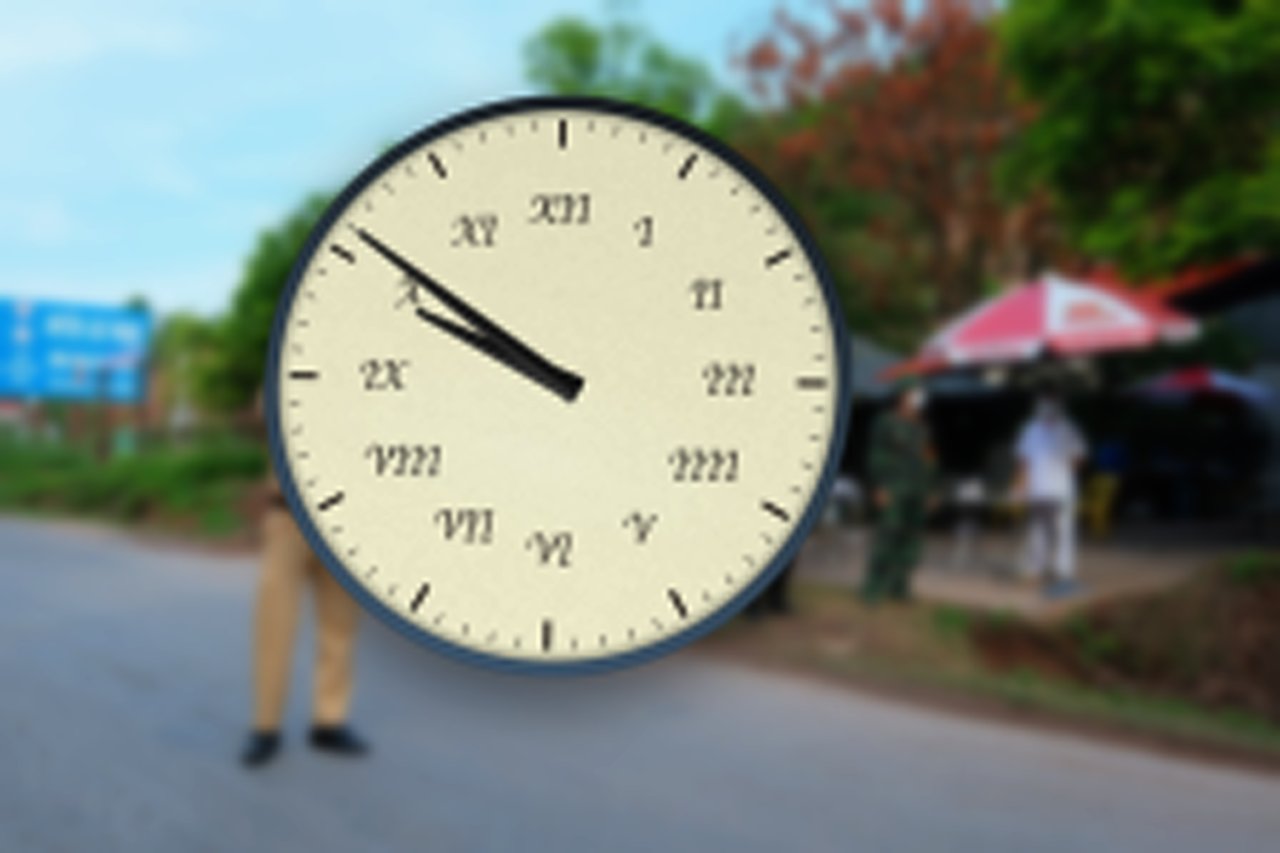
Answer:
9h51
